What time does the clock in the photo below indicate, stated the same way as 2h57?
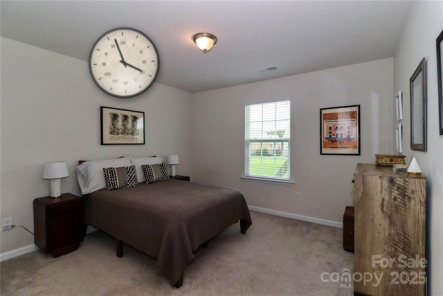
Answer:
3h57
